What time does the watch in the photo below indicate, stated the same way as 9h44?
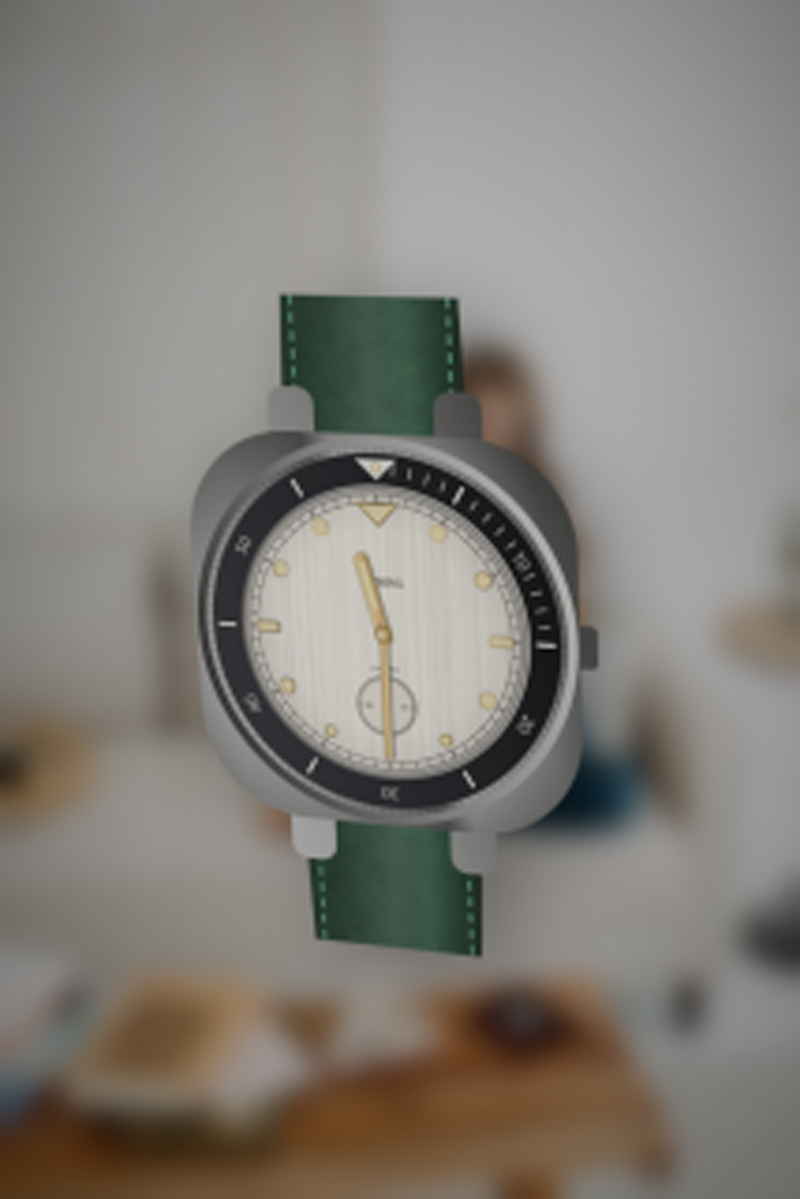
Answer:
11h30
